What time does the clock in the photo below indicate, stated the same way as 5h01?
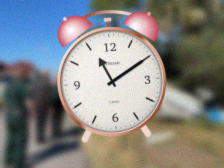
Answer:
11h10
